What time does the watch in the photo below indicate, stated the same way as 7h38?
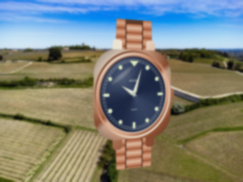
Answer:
10h03
